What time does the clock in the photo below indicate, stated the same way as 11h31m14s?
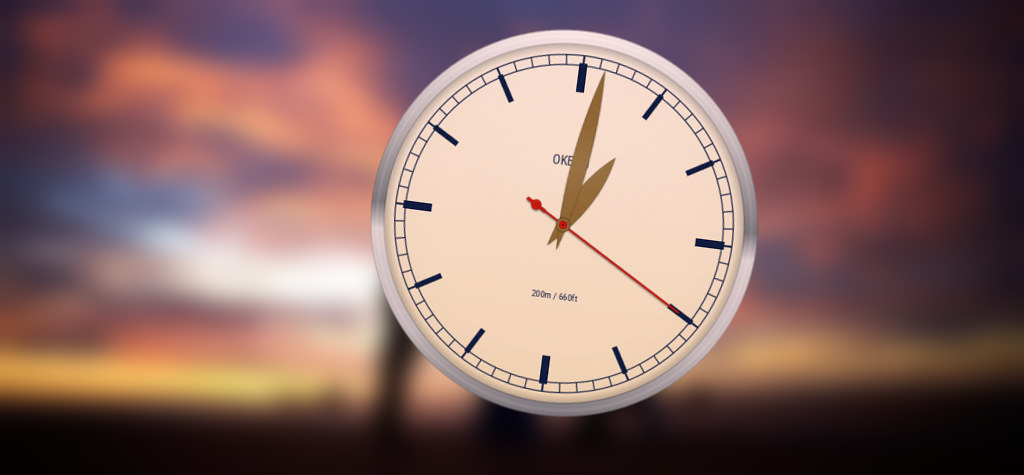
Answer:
1h01m20s
